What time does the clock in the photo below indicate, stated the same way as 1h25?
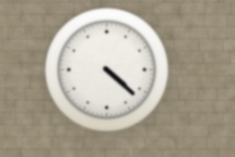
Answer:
4h22
